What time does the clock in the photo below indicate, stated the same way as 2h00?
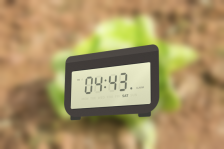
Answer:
4h43
